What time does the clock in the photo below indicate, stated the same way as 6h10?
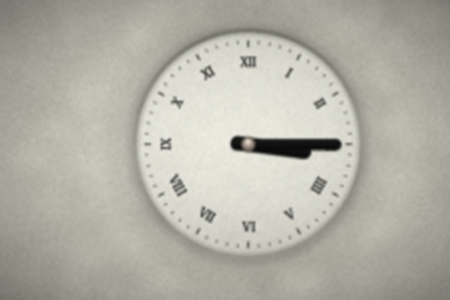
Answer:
3h15
